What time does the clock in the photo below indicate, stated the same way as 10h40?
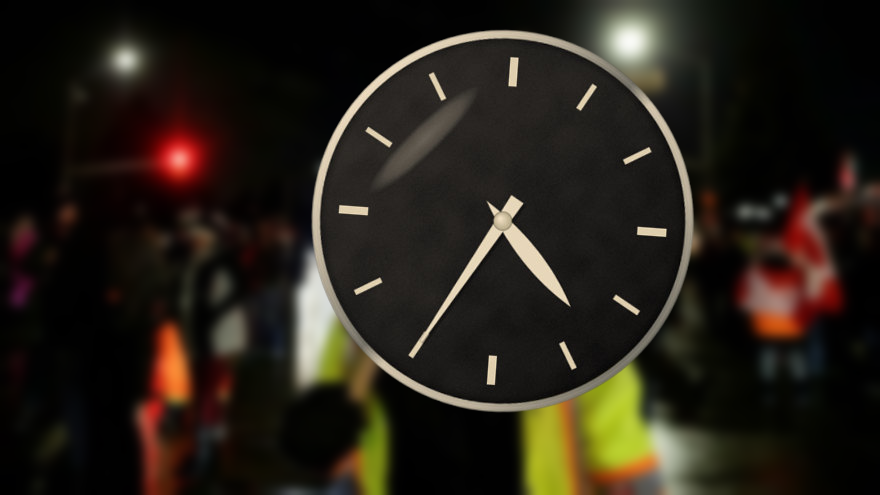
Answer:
4h35
